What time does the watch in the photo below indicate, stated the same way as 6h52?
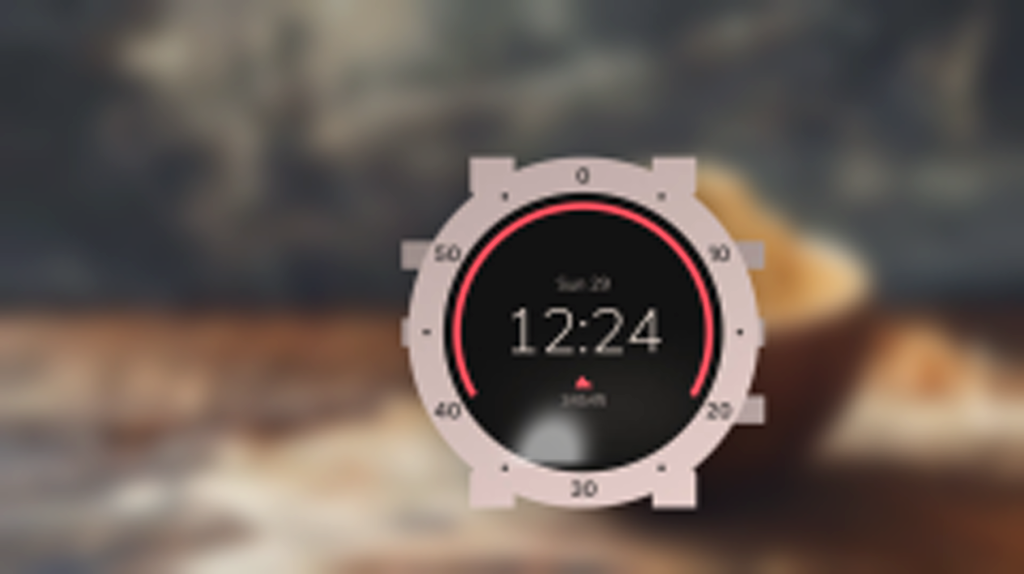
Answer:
12h24
